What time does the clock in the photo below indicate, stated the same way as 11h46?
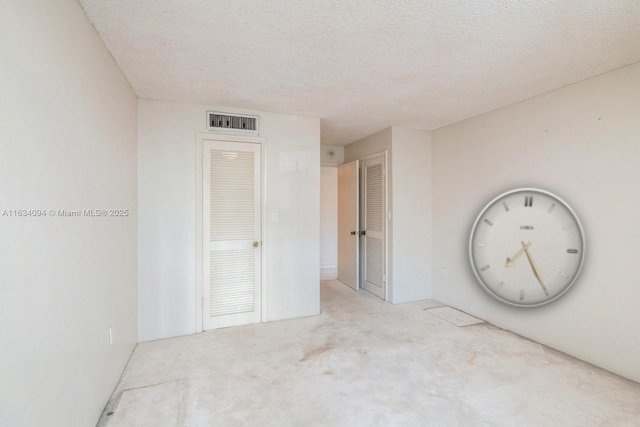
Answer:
7h25
